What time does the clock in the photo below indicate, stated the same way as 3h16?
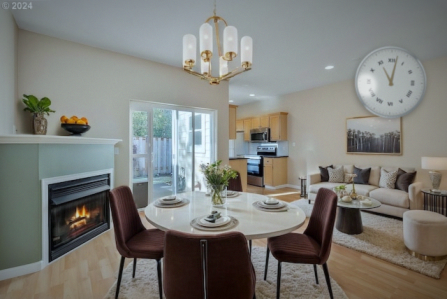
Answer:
11h02
